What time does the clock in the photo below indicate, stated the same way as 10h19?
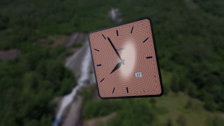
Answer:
7h56
